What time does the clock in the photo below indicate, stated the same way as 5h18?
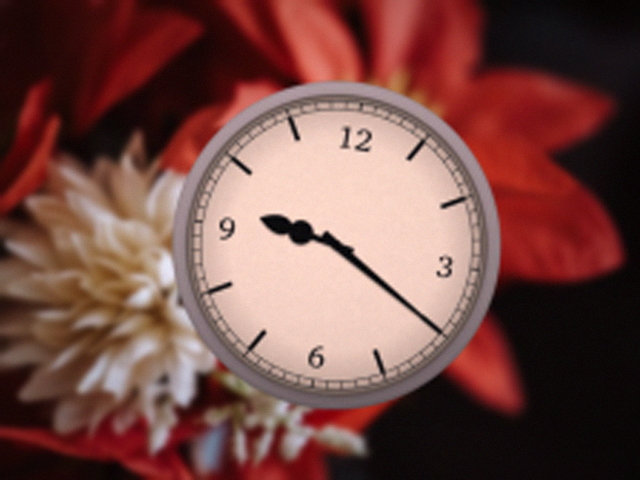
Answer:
9h20
